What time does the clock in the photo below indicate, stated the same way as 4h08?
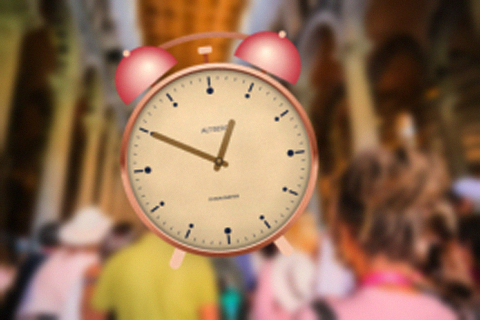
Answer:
12h50
